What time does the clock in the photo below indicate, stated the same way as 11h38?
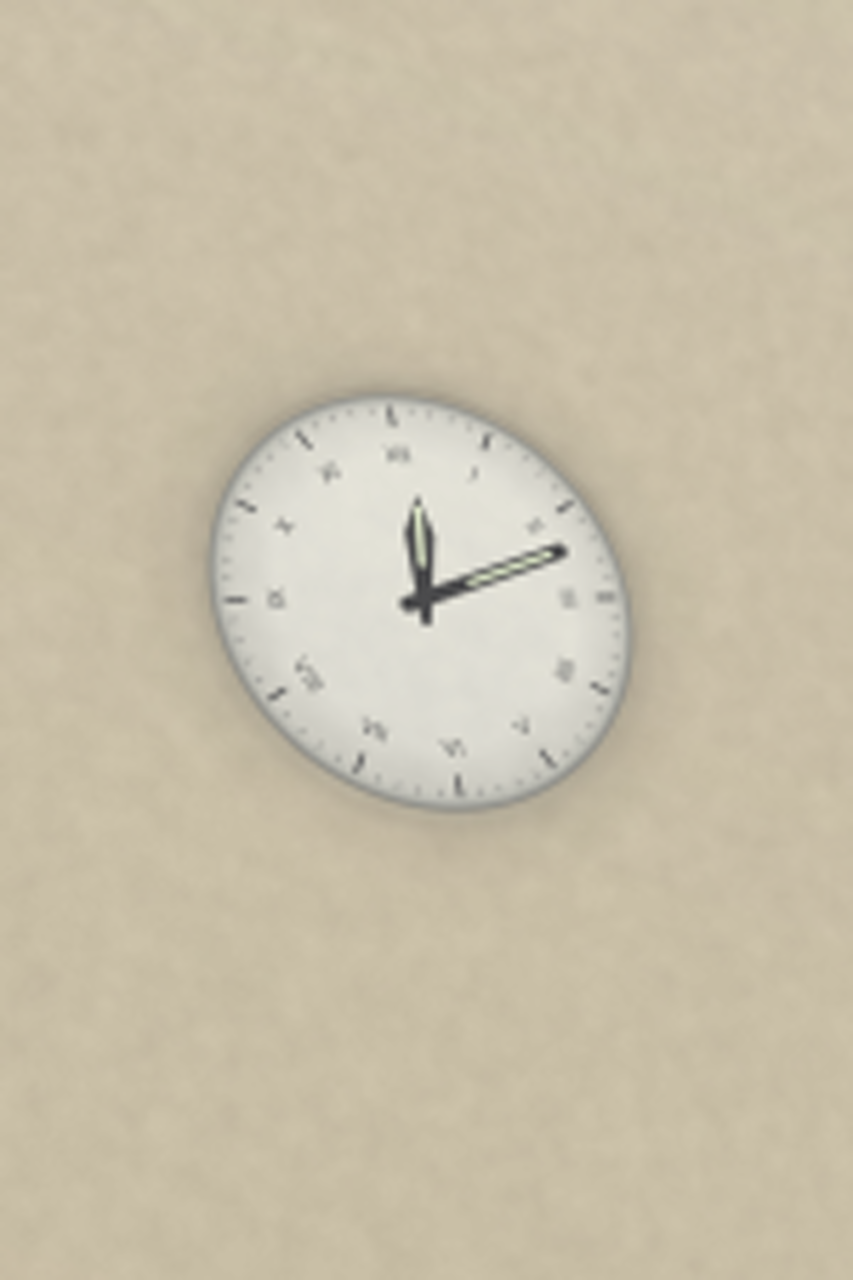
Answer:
12h12
